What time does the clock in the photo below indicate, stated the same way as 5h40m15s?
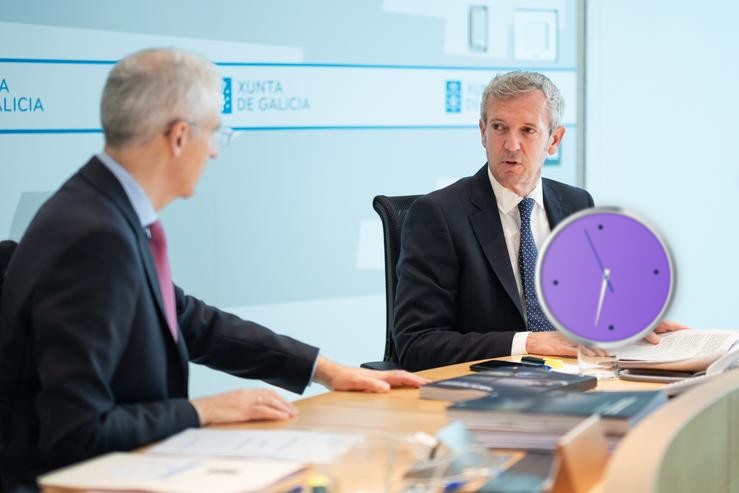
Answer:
6h32m57s
